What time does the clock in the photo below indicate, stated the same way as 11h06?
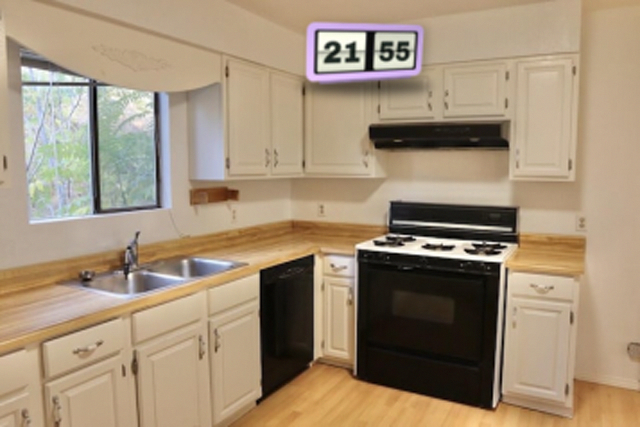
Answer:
21h55
